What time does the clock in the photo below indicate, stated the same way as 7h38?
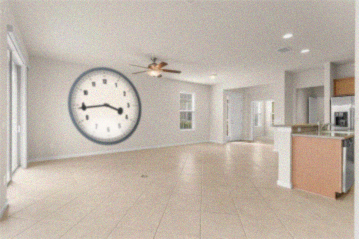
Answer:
3h44
